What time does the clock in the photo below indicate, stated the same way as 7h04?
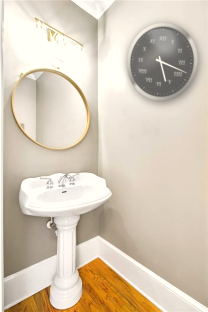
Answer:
5h18
